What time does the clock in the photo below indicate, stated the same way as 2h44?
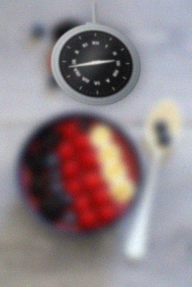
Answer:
2h43
